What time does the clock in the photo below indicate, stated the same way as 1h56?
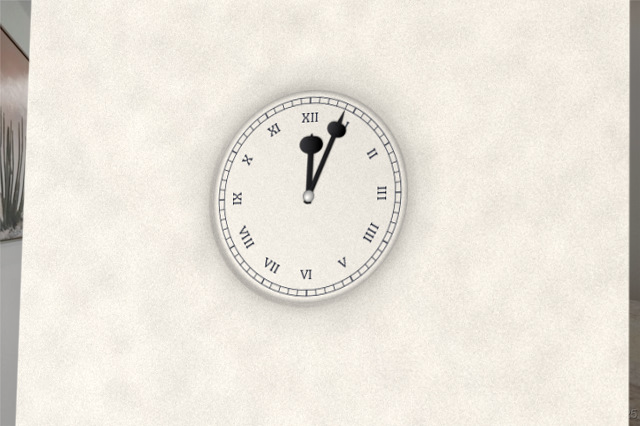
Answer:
12h04
